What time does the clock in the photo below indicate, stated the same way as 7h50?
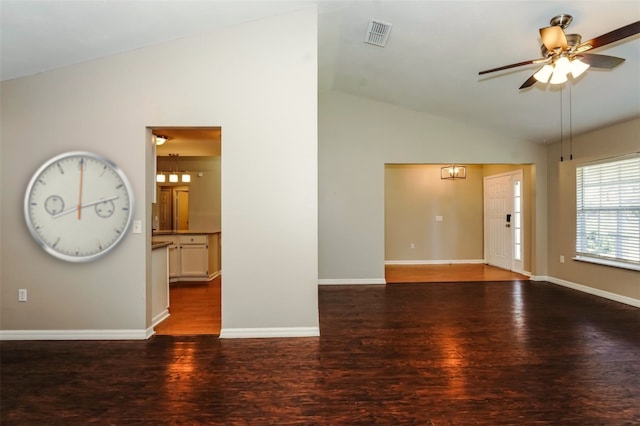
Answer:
8h12
